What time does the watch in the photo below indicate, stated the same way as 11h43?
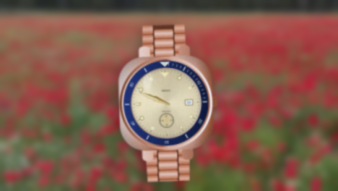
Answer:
9h49
